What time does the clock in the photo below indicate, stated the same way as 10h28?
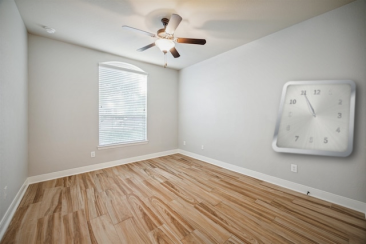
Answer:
10h55
